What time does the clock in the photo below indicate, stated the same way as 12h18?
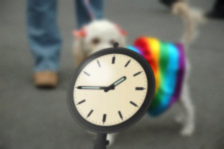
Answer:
1h45
